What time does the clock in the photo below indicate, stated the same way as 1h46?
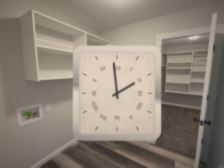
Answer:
1h59
